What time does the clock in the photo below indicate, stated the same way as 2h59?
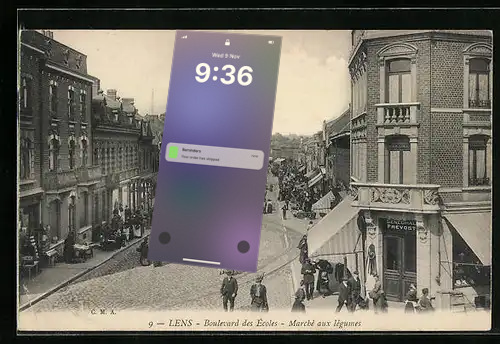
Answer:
9h36
